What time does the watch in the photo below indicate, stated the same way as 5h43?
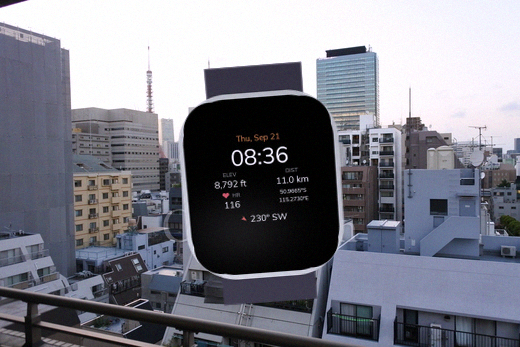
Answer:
8h36
